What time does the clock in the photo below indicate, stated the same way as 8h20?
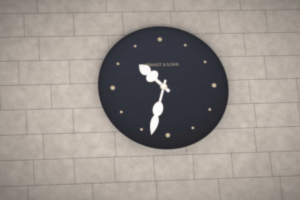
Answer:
10h33
